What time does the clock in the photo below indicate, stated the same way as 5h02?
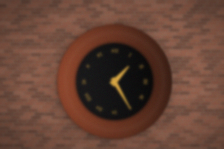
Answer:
1h25
